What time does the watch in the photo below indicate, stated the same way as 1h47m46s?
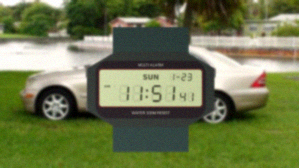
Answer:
11h51m41s
